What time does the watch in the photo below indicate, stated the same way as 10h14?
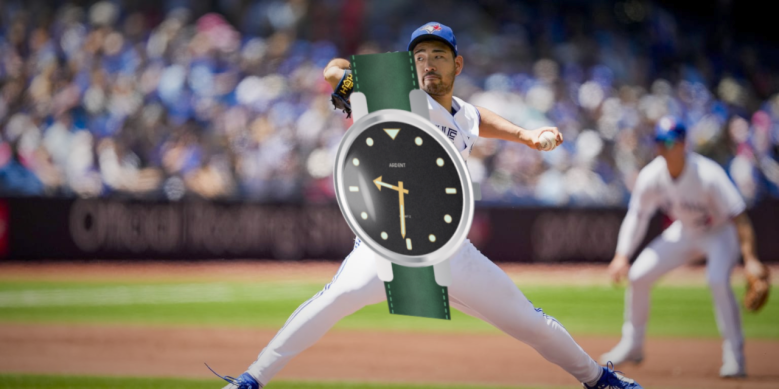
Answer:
9h31
